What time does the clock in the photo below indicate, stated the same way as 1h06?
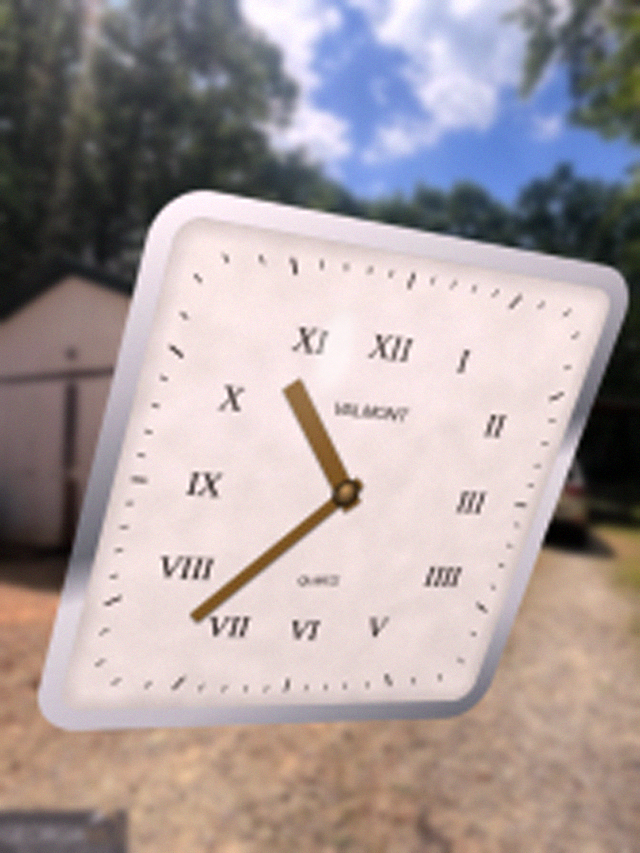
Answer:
10h37
